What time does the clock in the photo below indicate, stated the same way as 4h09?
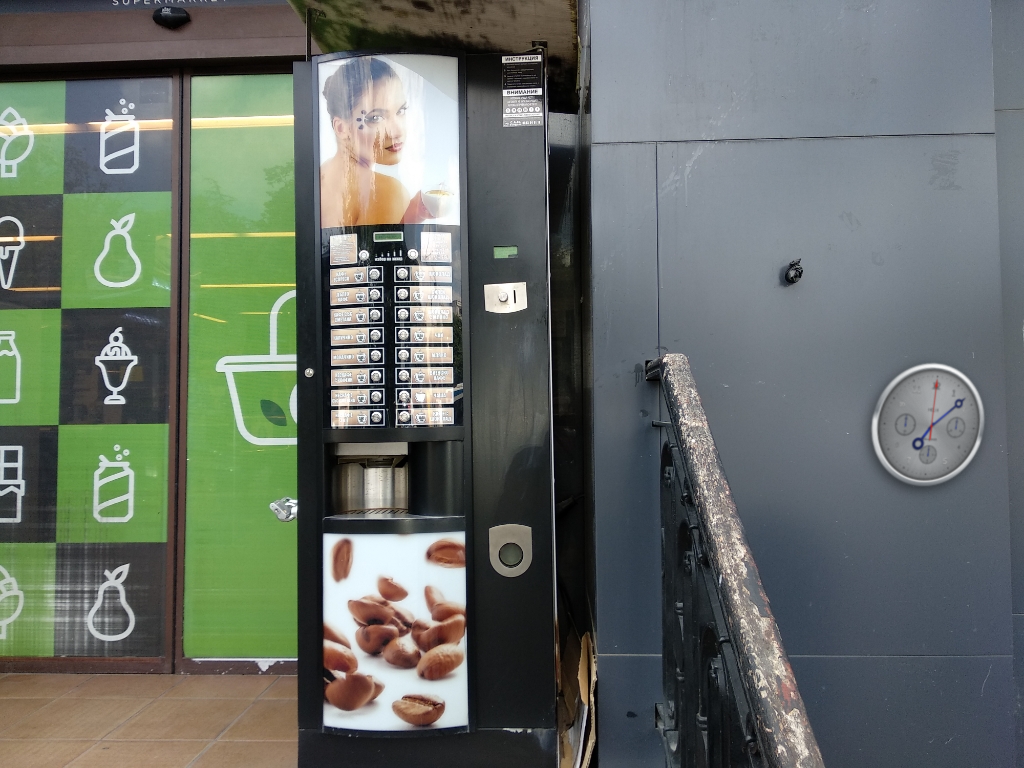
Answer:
7h08
